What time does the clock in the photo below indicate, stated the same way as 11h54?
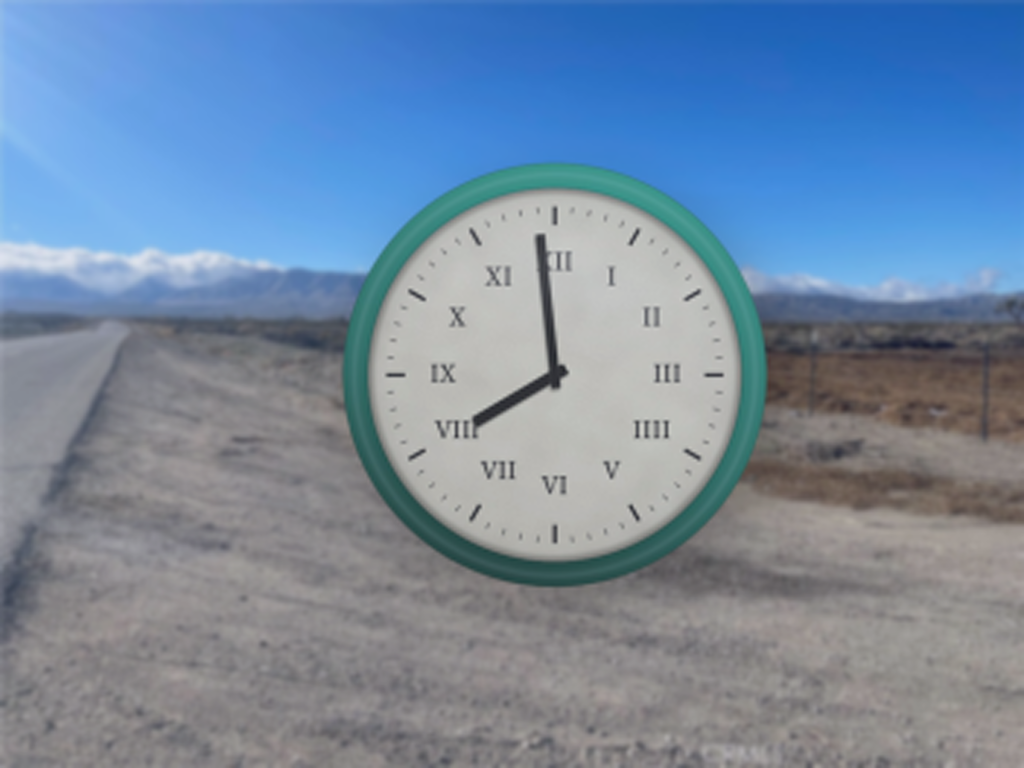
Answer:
7h59
